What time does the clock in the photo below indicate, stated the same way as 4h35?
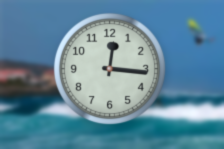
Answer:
12h16
